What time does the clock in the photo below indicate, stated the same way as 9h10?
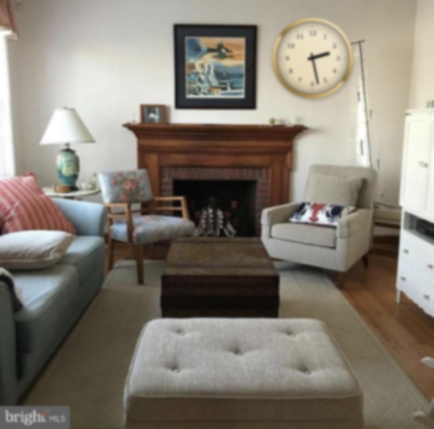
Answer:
2h28
